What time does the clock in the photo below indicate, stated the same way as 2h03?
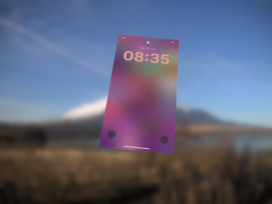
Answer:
8h35
